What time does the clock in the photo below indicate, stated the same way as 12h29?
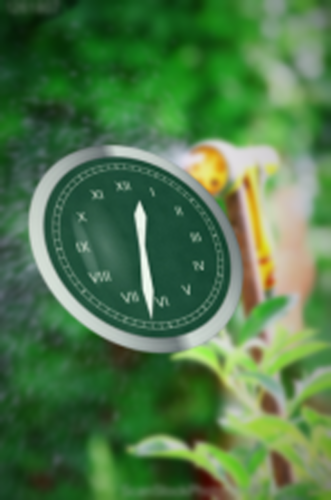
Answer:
12h32
